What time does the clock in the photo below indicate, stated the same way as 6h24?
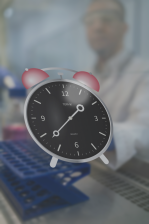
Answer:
1h38
